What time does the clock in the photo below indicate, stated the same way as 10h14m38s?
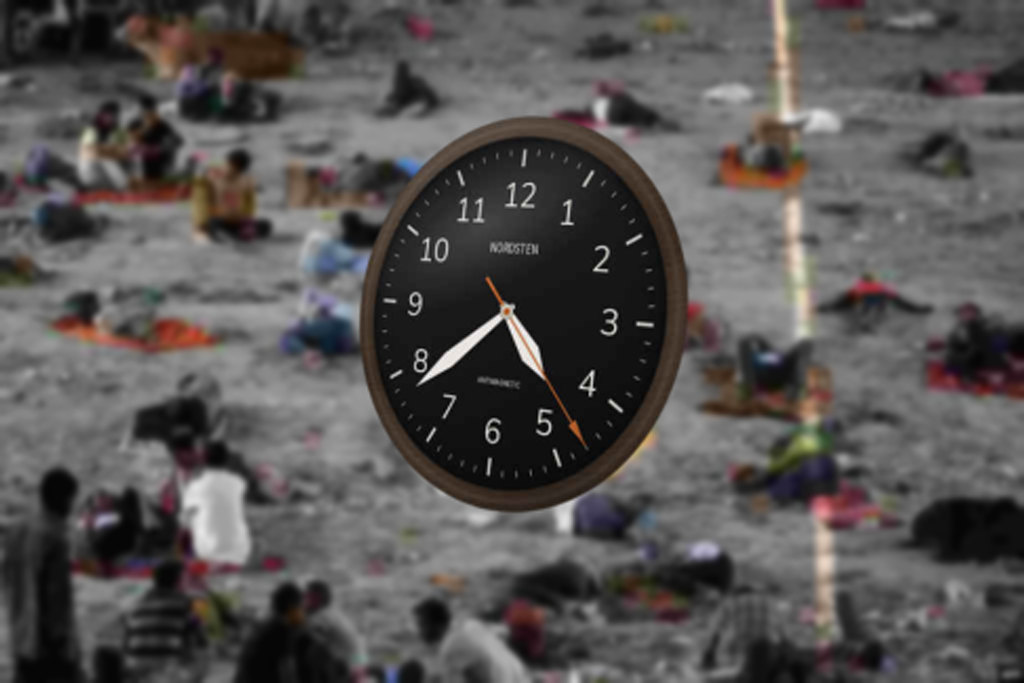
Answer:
4h38m23s
